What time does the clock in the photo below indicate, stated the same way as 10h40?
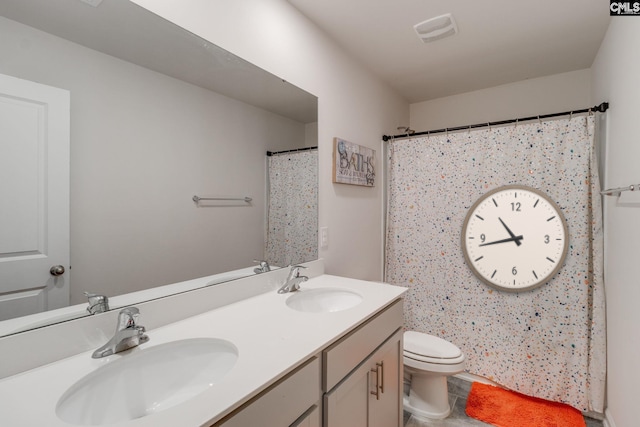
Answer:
10h43
